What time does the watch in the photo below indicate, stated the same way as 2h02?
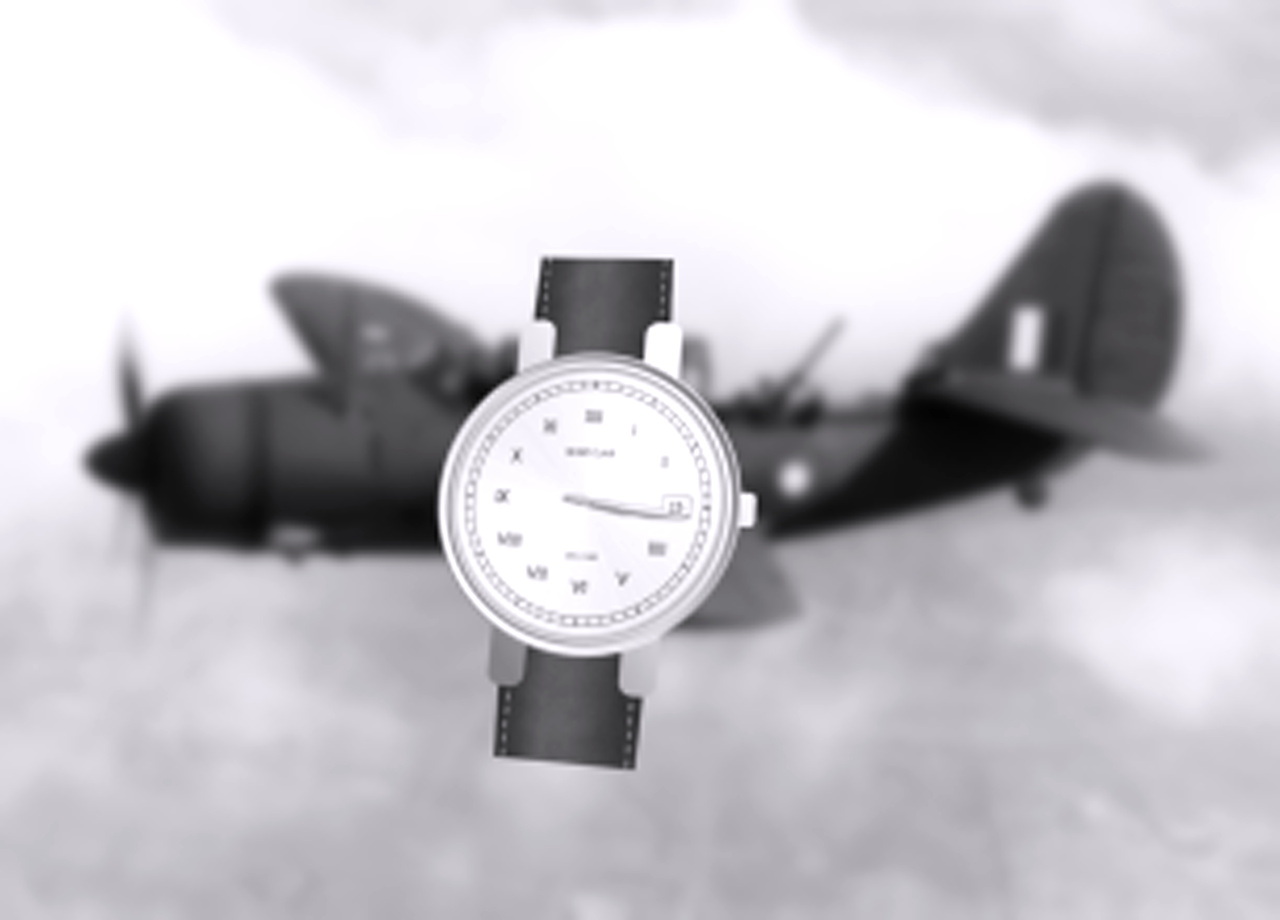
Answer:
3h16
